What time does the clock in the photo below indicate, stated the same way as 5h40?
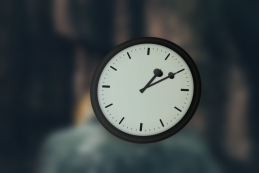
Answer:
1h10
